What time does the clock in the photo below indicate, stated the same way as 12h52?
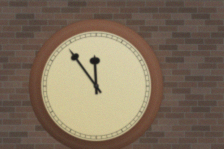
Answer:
11h54
